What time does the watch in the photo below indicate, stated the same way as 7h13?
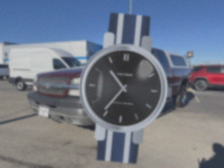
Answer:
10h36
